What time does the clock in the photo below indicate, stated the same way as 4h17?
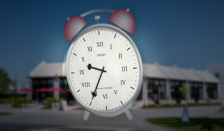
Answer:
9h35
